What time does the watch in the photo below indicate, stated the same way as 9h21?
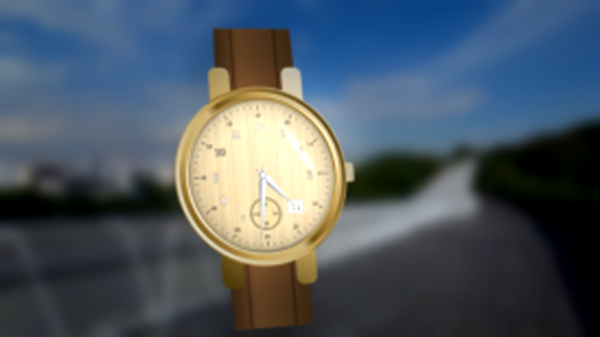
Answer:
4h31
